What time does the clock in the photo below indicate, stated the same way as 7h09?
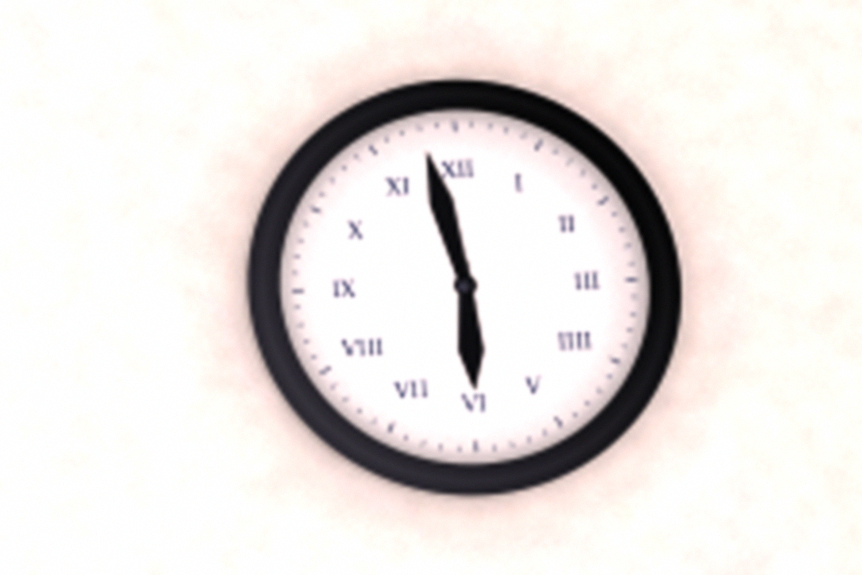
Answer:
5h58
